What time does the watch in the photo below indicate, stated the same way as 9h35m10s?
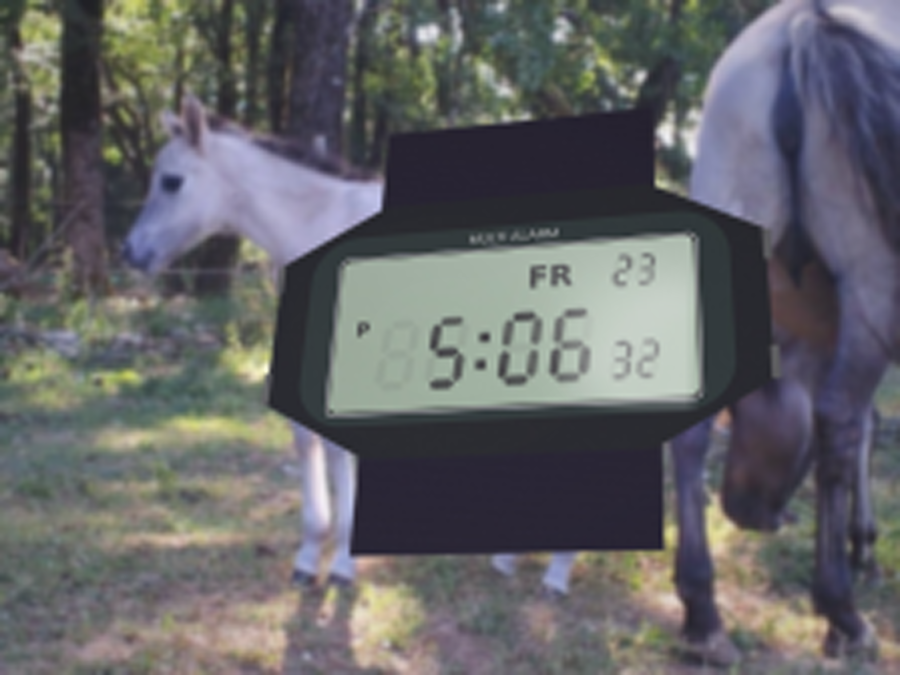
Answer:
5h06m32s
